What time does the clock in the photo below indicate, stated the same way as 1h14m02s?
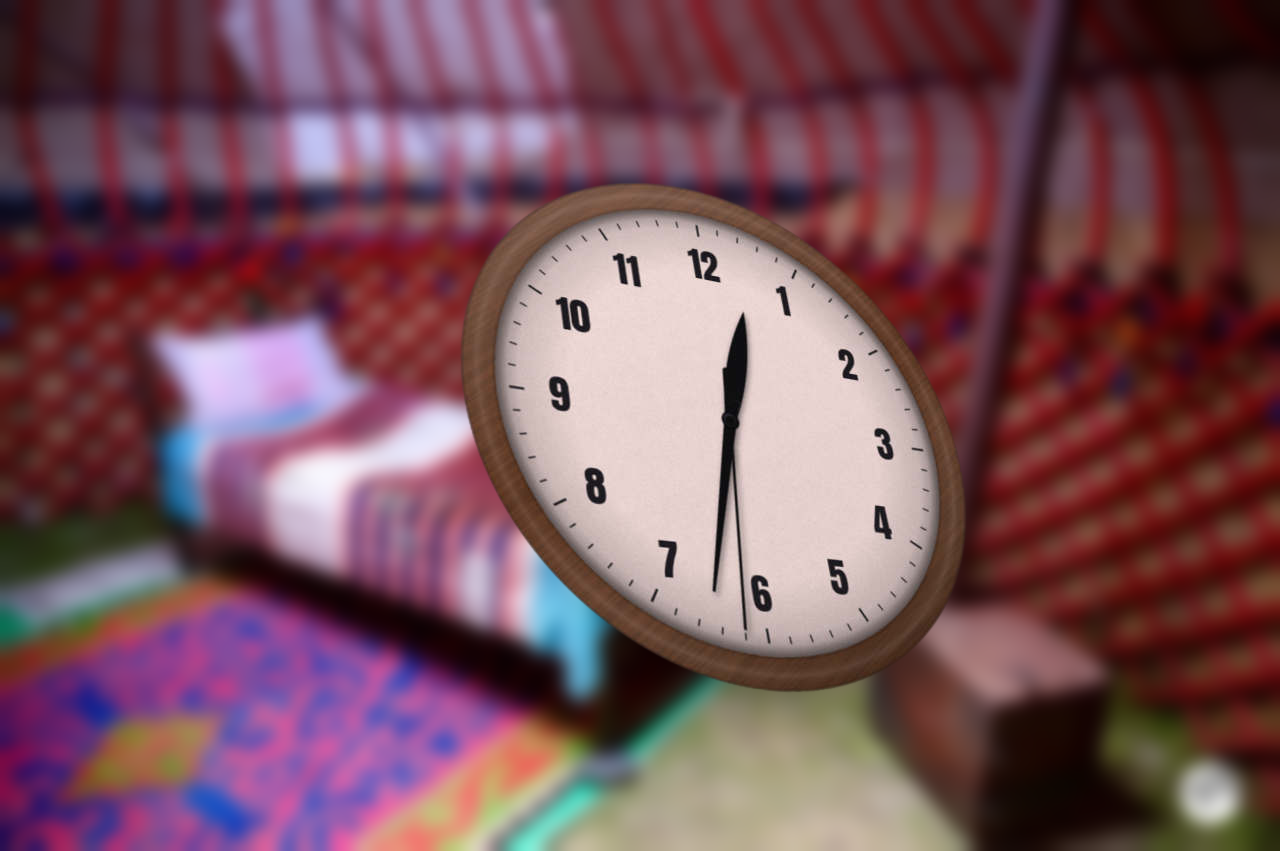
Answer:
12h32m31s
